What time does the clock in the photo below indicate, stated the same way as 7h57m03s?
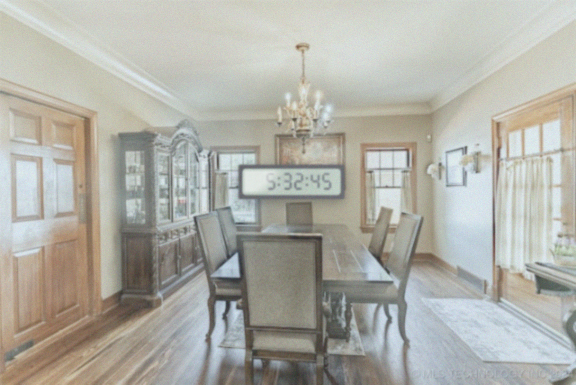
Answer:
5h32m45s
